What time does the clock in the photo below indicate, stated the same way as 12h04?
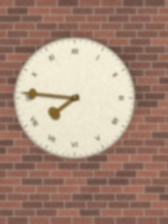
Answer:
7h46
